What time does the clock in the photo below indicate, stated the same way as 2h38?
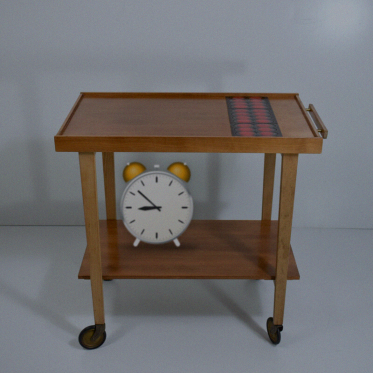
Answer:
8h52
